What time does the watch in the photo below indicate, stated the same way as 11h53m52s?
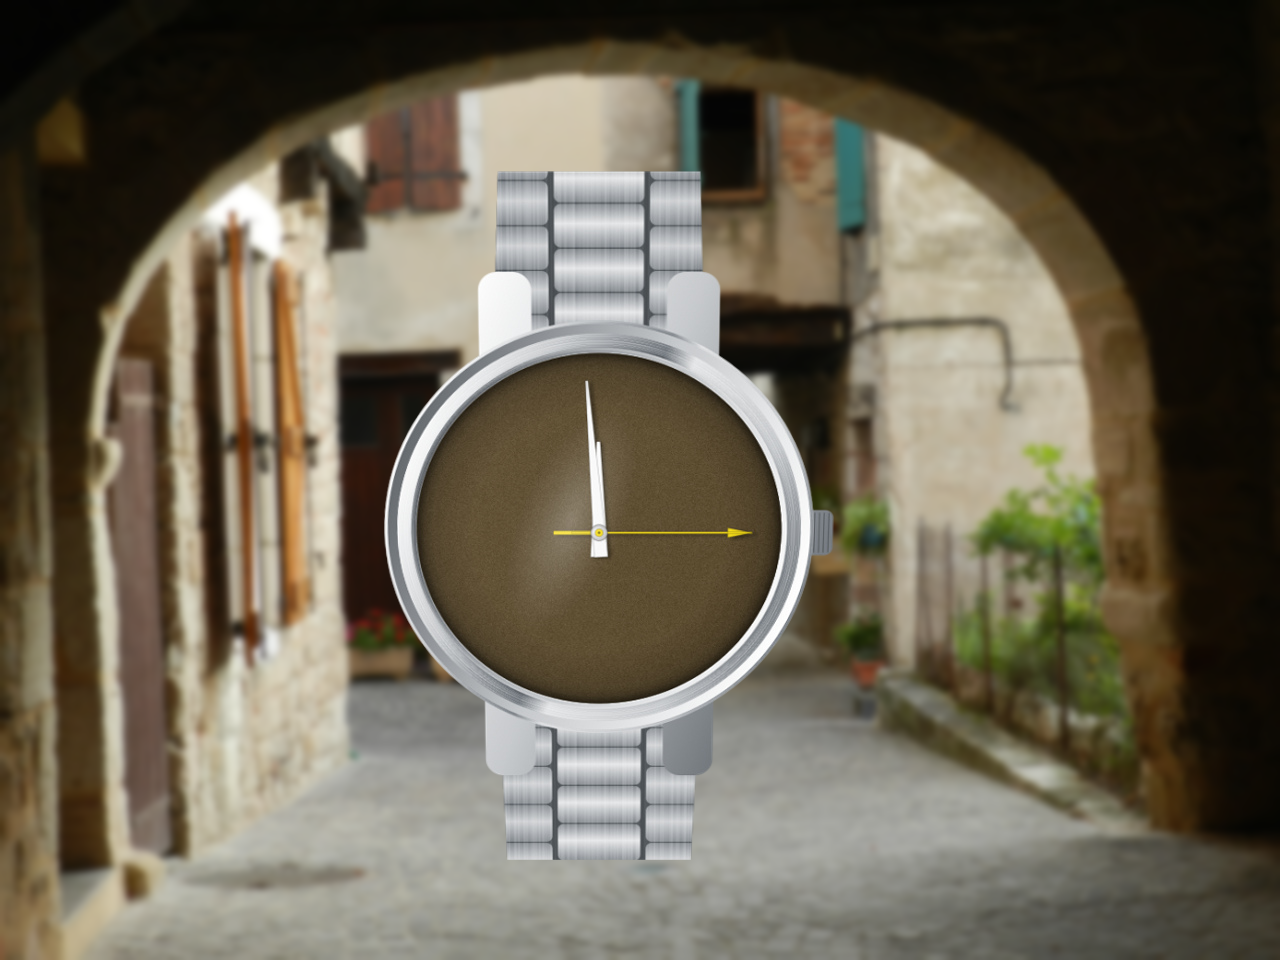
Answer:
11h59m15s
